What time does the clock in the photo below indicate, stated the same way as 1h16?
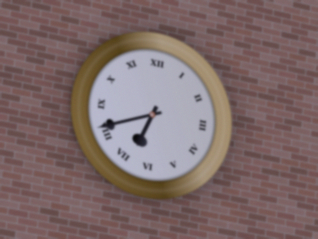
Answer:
6h41
